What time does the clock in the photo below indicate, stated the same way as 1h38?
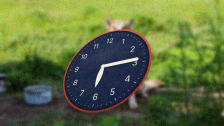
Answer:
6h14
